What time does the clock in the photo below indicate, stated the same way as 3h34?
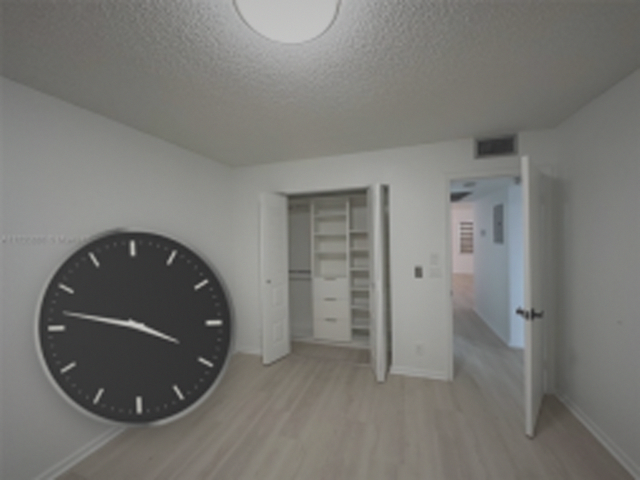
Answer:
3h47
